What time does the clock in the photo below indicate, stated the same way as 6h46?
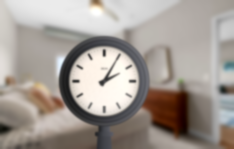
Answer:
2h05
